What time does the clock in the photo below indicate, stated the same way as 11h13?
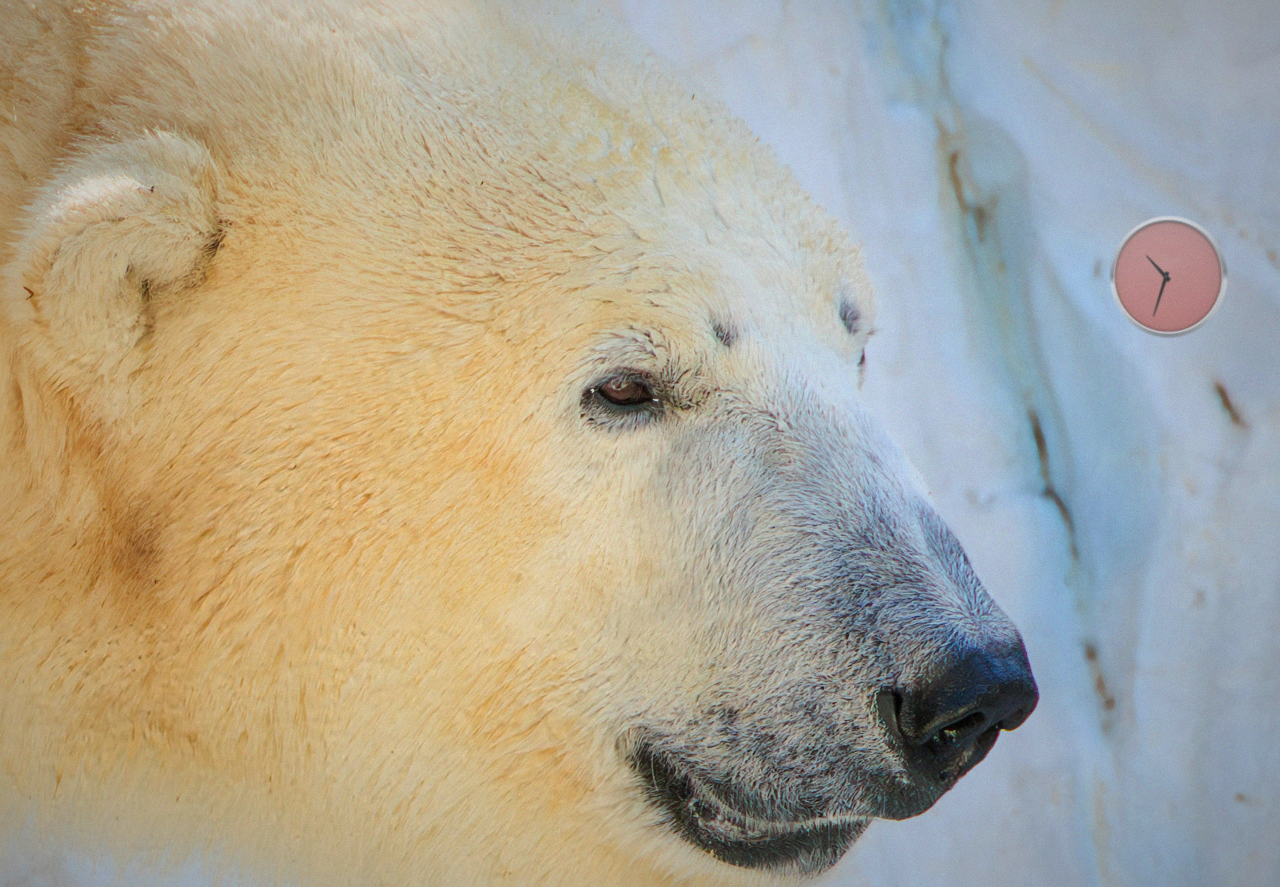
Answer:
10h33
